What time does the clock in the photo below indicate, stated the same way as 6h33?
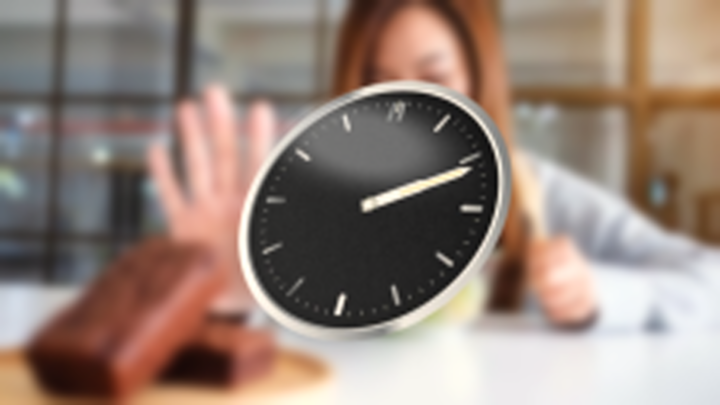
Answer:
2h11
